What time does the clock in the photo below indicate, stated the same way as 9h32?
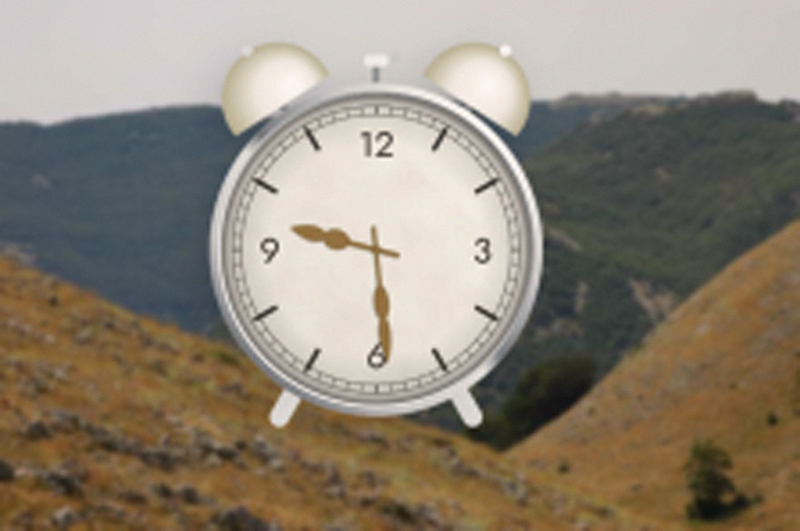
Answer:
9h29
